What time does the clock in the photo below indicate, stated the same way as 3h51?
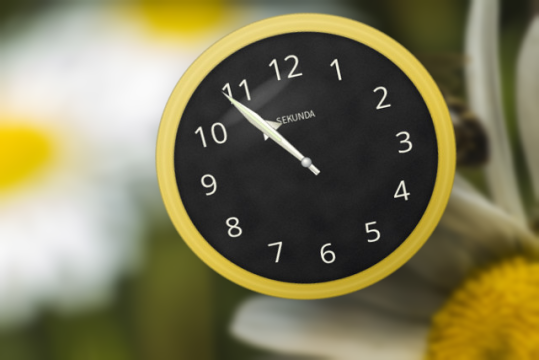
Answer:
10h54
